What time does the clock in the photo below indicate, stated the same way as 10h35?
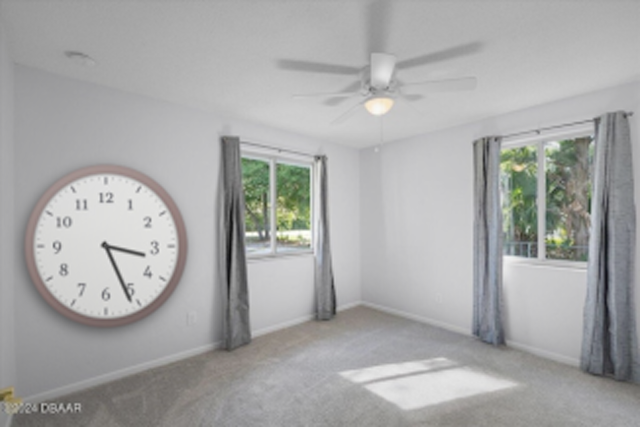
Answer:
3h26
